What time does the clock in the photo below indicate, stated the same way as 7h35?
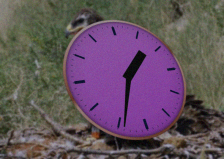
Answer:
1h34
